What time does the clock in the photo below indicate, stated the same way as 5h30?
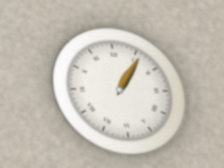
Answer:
1h06
